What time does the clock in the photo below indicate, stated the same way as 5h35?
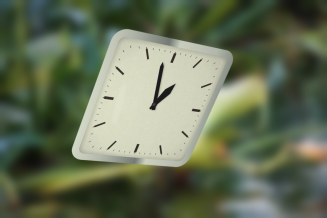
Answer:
12h58
